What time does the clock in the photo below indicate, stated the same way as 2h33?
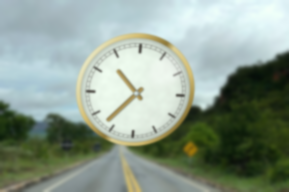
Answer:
10h37
